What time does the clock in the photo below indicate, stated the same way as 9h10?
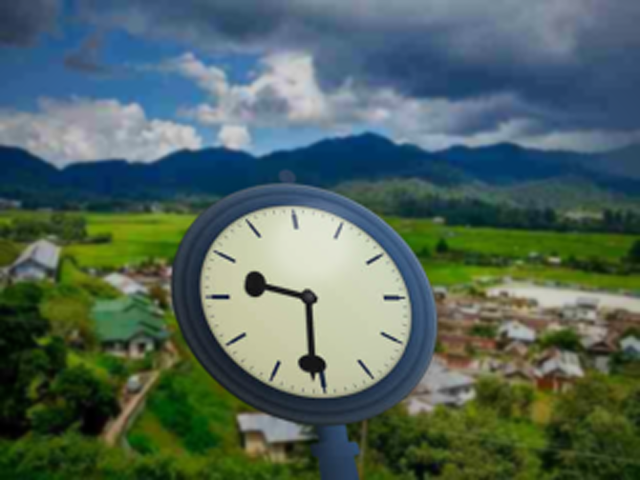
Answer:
9h31
